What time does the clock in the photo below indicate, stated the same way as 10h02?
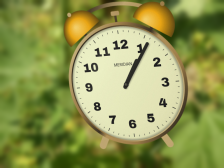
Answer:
1h06
